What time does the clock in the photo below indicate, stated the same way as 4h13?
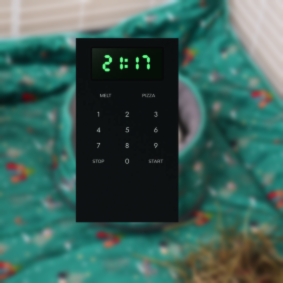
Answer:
21h17
